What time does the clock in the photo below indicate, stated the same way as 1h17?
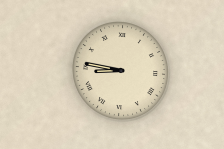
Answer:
8h46
